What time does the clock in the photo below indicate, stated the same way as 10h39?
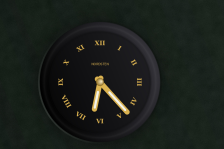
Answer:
6h23
